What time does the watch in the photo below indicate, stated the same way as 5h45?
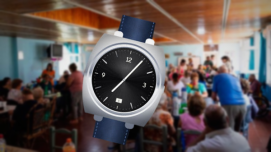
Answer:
7h05
